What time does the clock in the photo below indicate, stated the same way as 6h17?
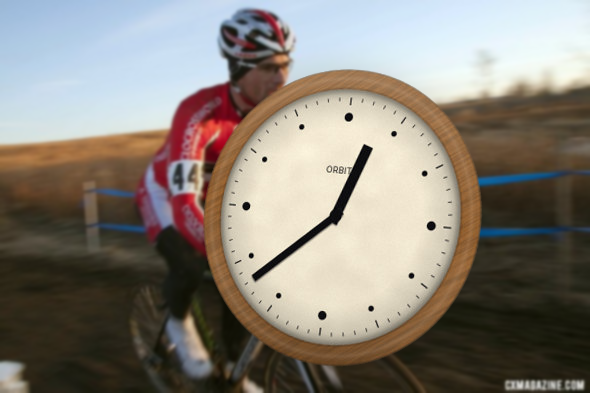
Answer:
12h38
